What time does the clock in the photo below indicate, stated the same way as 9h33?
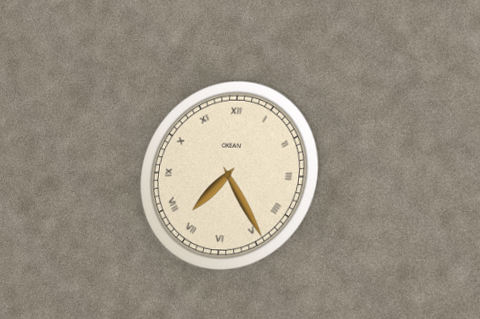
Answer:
7h24
